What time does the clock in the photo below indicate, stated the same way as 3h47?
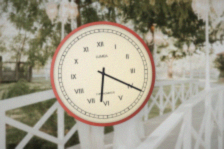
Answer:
6h20
